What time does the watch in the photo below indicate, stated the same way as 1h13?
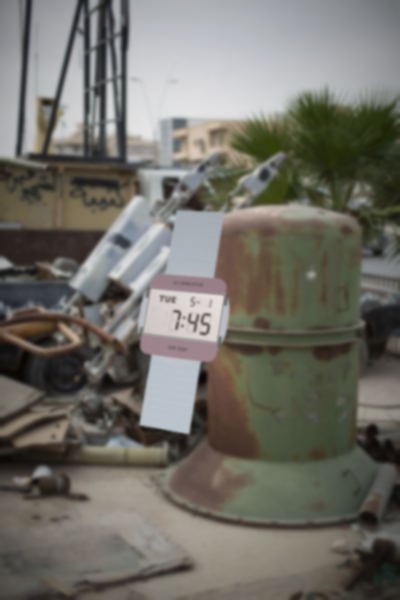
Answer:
7h45
